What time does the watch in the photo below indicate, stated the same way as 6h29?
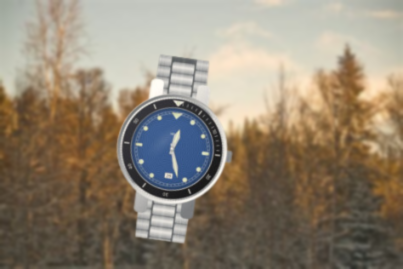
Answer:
12h27
